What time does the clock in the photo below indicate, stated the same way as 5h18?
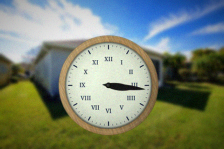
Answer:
3h16
